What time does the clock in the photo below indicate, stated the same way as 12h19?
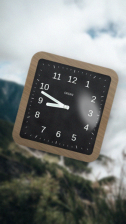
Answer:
8h48
